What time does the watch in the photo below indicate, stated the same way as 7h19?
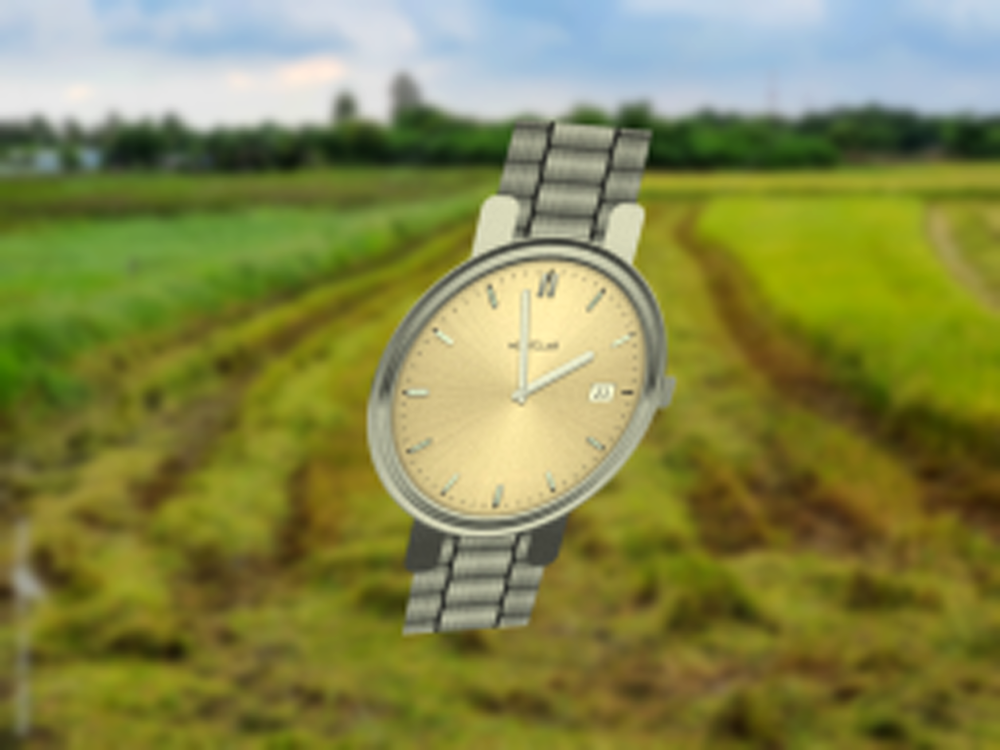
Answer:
1h58
